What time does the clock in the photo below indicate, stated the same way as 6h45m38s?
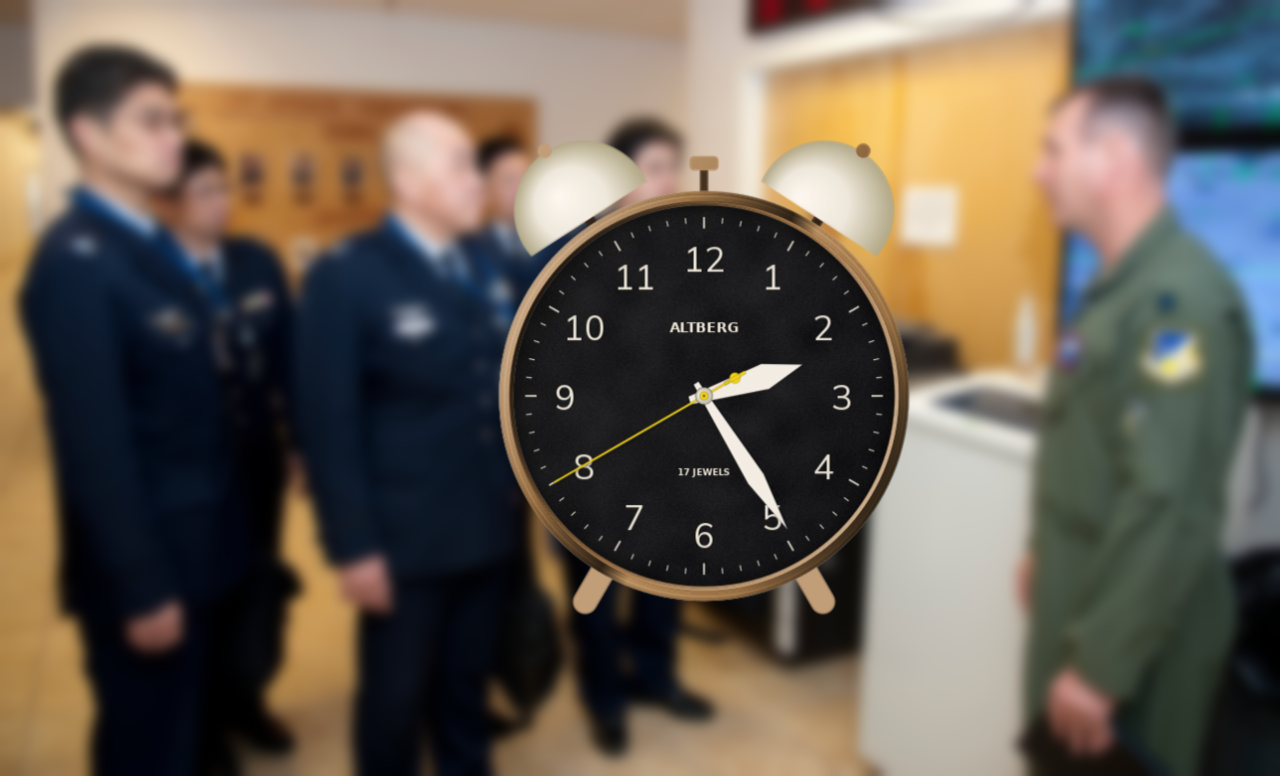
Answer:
2h24m40s
